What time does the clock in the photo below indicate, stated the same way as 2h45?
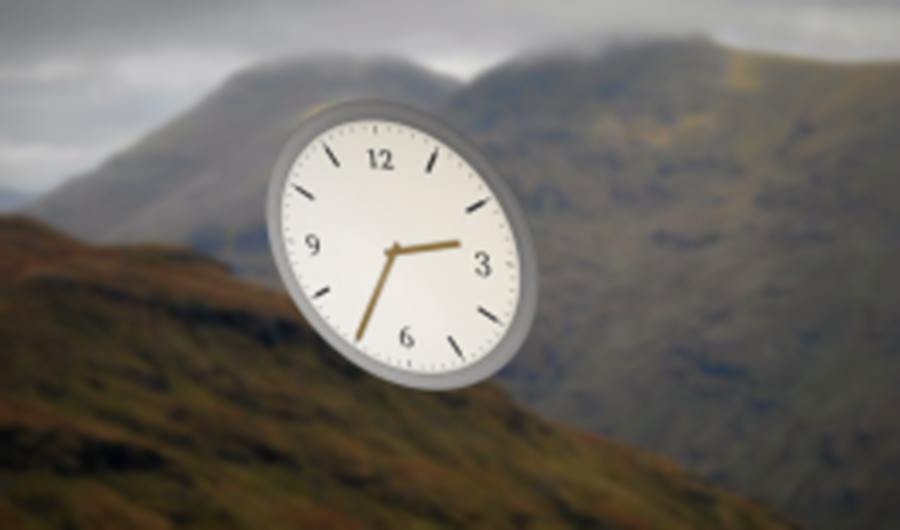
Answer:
2h35
